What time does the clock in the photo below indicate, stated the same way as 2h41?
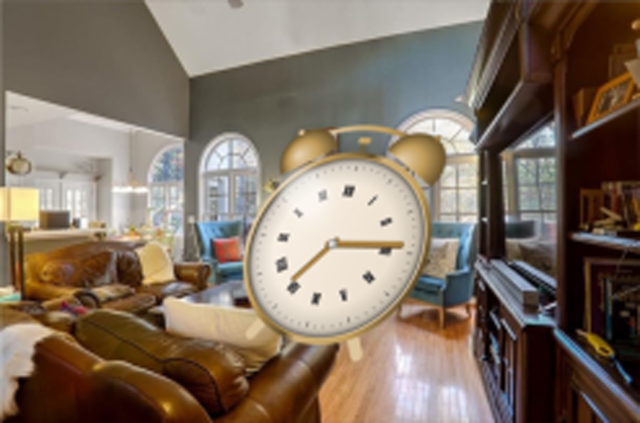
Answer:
7h14
